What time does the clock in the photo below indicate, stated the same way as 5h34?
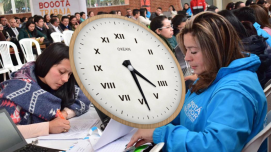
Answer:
4h29
